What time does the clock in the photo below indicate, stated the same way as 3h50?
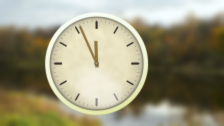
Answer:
11h56
